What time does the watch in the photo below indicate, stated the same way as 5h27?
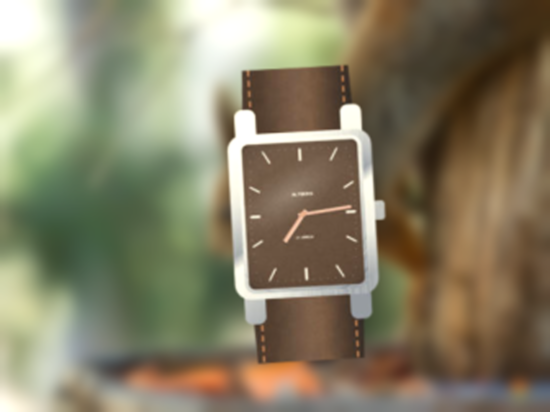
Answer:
7h14
